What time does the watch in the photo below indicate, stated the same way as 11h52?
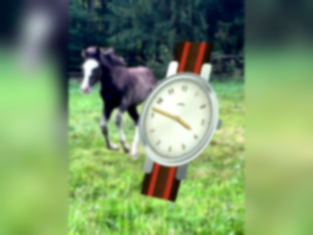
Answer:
3h47
